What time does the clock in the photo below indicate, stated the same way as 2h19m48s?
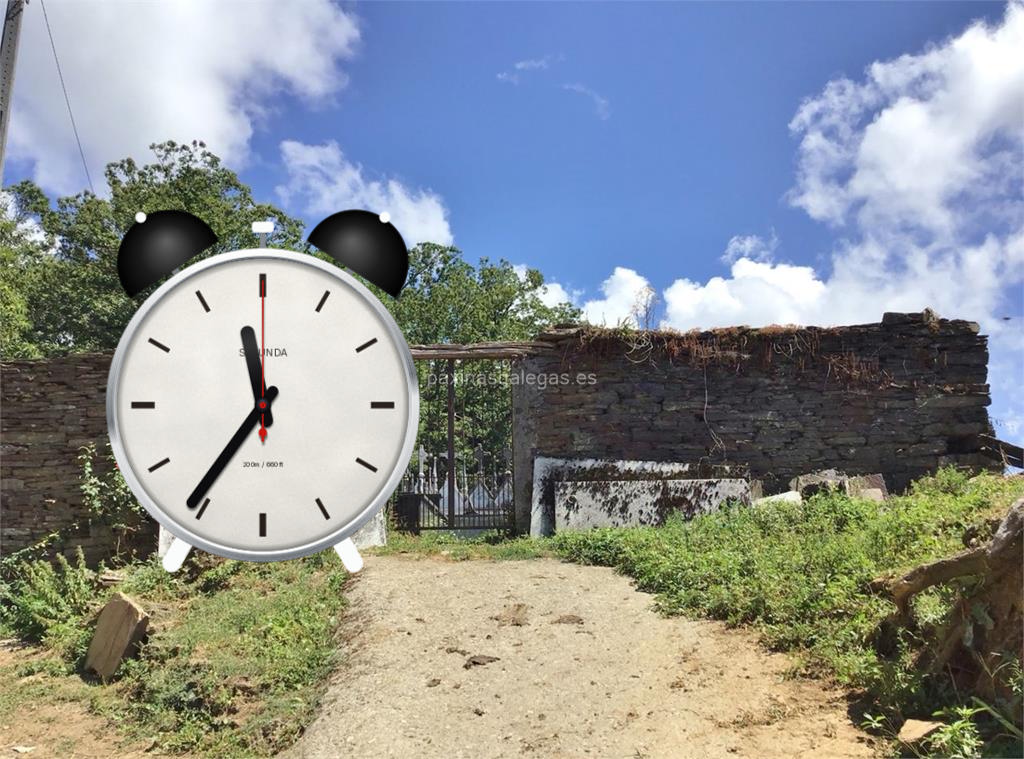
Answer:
11h36m00s
